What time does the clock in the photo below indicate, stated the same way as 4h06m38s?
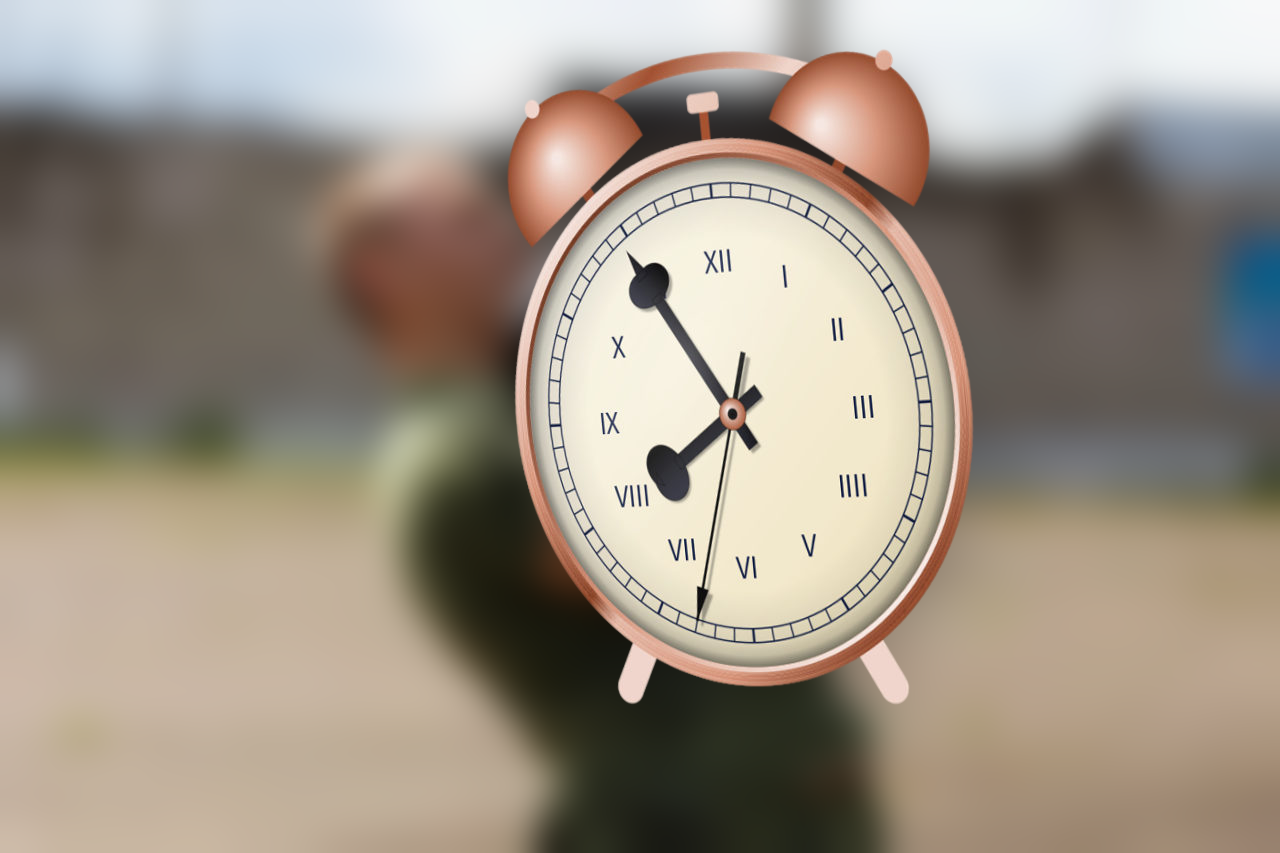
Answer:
7h54m33s
